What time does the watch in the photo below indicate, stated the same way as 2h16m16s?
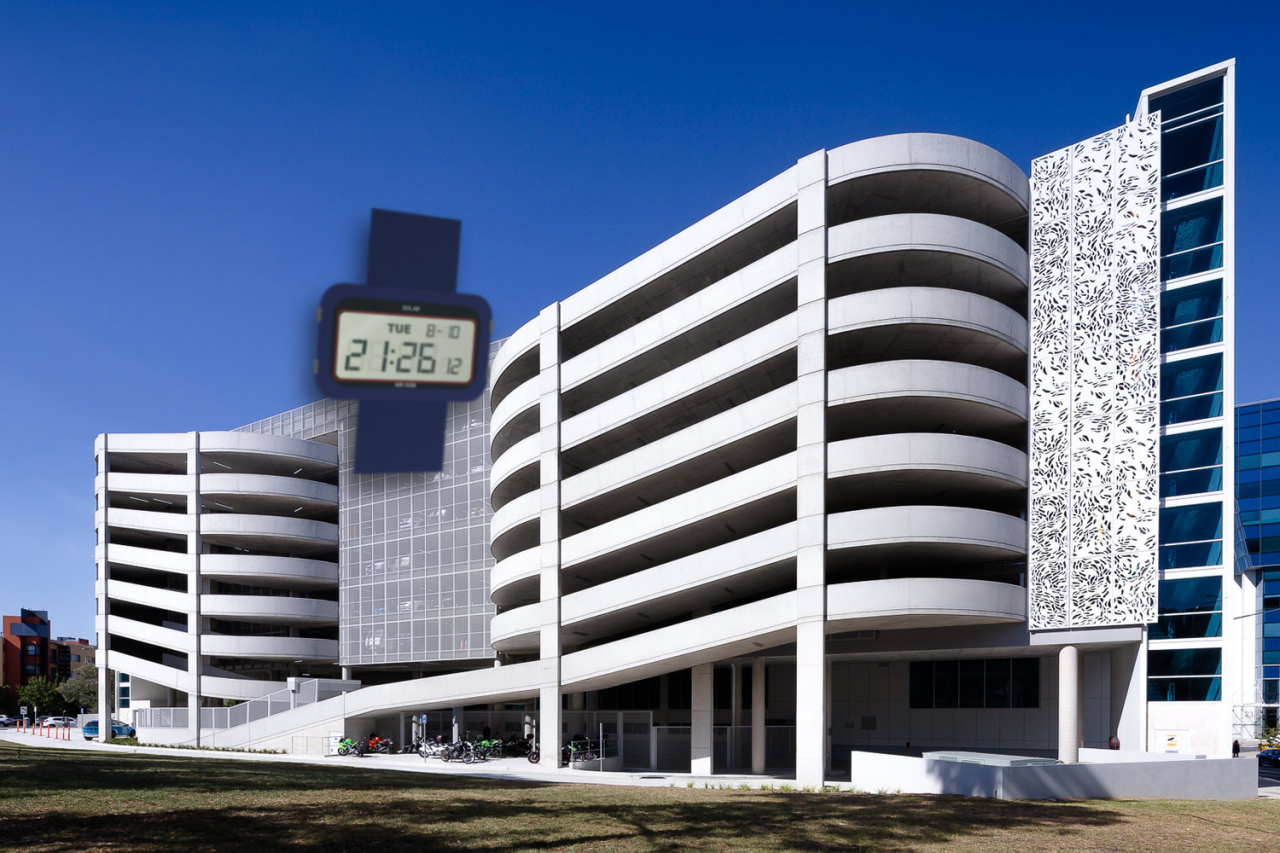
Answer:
21h26m12s
